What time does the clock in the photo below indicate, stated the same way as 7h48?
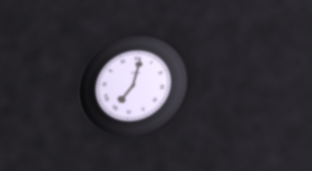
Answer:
7h01
